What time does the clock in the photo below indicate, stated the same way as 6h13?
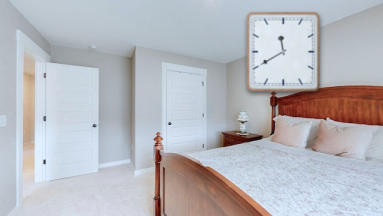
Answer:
11h40
